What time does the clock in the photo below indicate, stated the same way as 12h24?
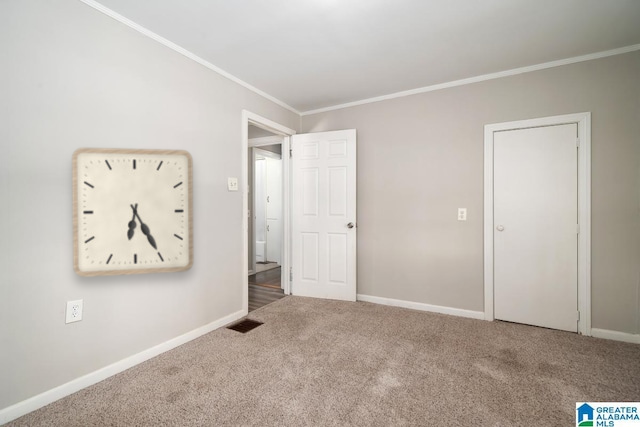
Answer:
6h25
